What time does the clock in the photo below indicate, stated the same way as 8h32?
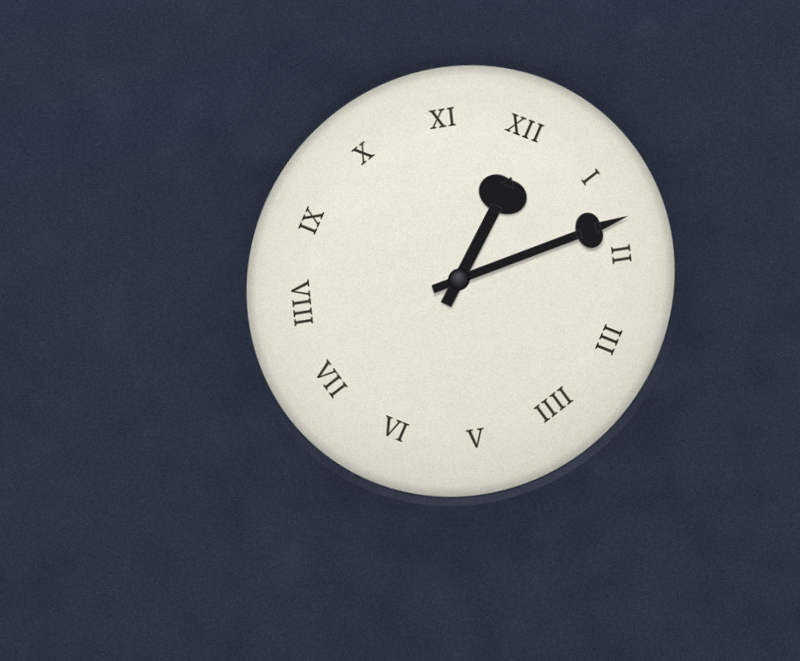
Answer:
12h08
